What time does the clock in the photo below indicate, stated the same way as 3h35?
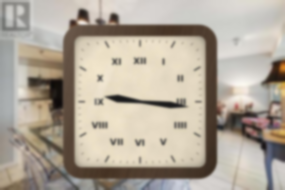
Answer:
9h16
